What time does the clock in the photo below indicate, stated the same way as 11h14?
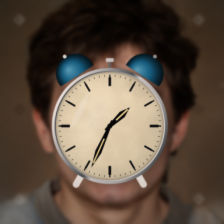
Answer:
1h34
